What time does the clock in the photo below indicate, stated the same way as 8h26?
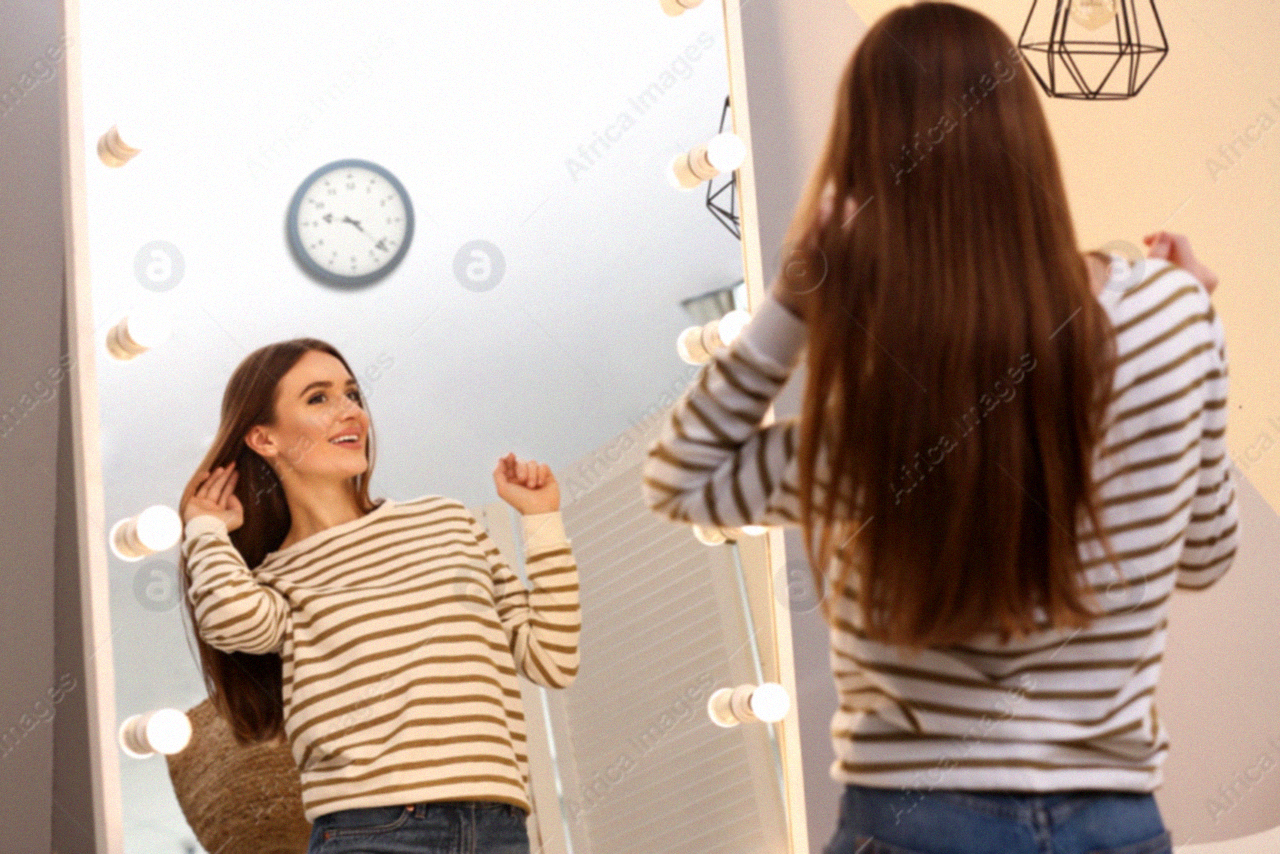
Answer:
9h22
